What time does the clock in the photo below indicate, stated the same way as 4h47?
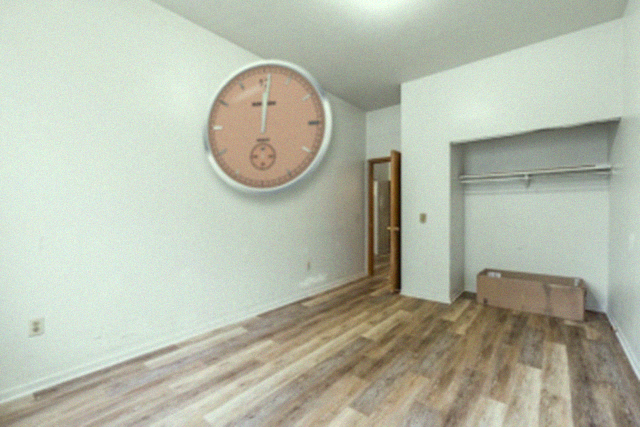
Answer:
12h01
